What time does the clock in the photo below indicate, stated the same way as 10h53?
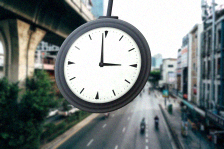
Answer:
2h59
